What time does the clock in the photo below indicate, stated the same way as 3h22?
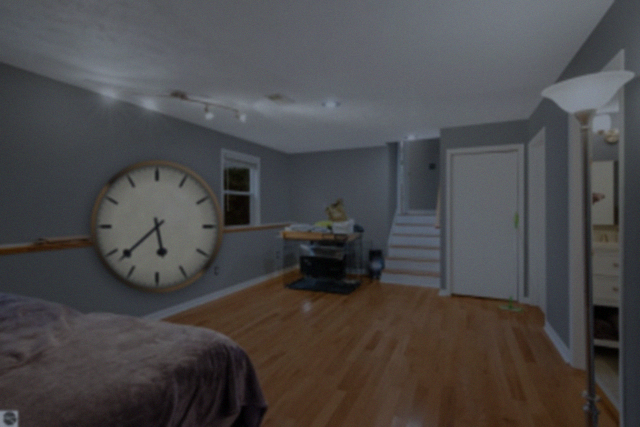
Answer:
5h38
